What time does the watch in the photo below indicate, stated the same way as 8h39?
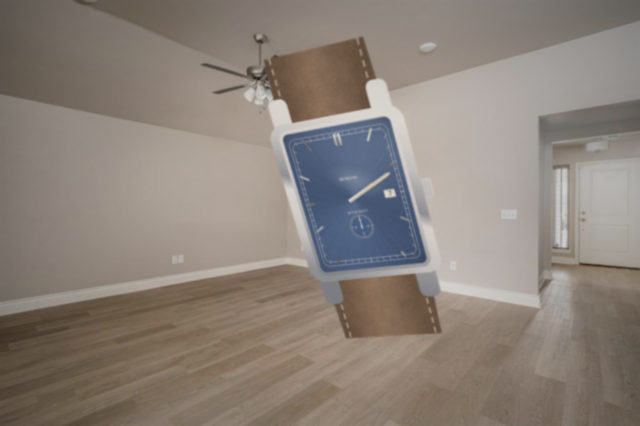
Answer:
2h11
